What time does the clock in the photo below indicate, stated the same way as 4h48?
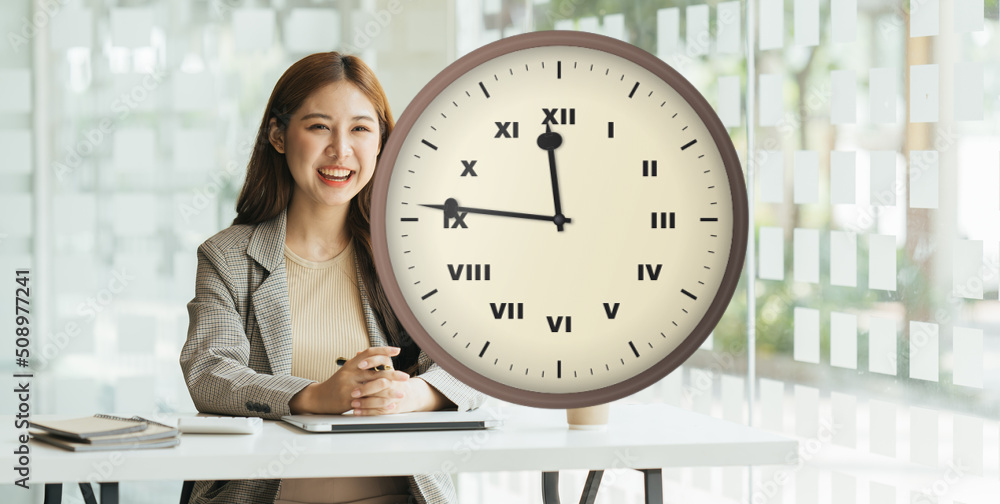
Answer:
11h46
